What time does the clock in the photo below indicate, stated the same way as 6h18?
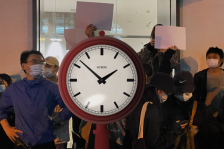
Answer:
1h52
